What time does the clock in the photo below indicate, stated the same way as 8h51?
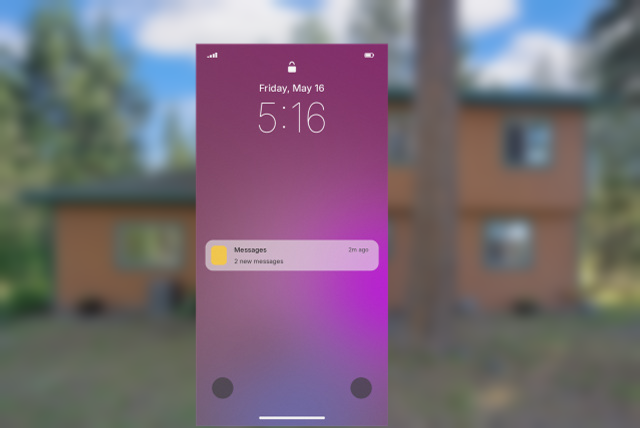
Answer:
5h16
